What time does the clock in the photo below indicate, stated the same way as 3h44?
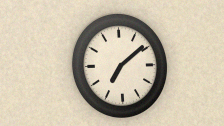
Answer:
7h09
